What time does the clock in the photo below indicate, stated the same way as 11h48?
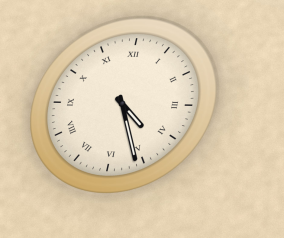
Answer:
4h26
